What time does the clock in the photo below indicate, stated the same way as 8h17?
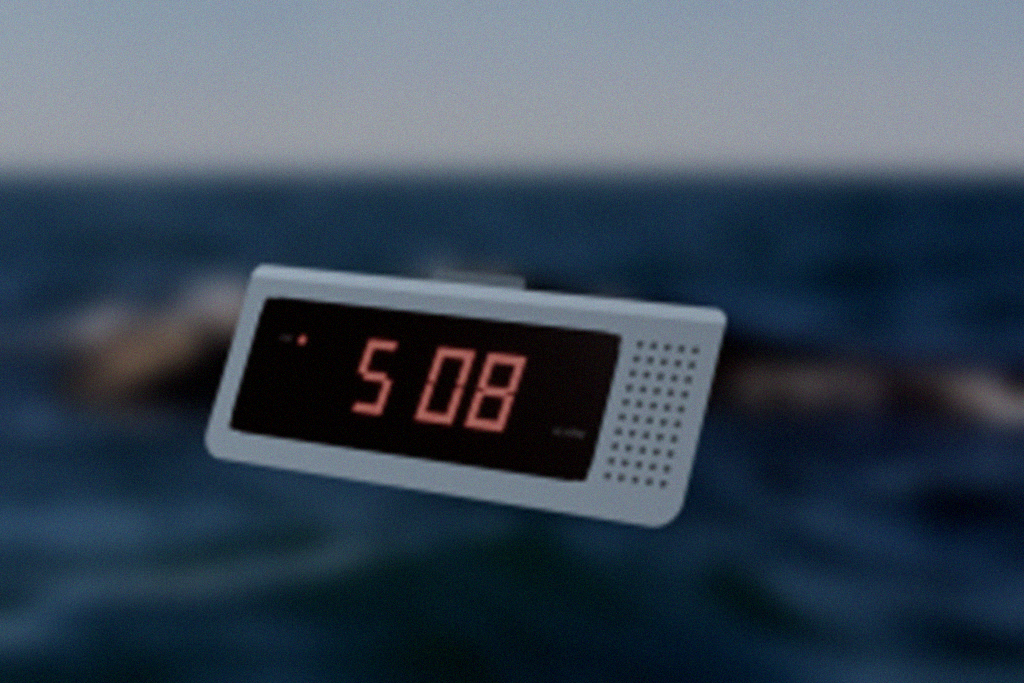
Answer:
5h08
